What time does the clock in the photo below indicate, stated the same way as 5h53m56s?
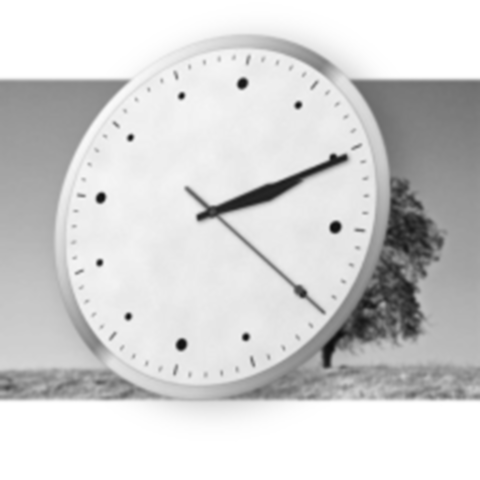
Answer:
2h10m20s
